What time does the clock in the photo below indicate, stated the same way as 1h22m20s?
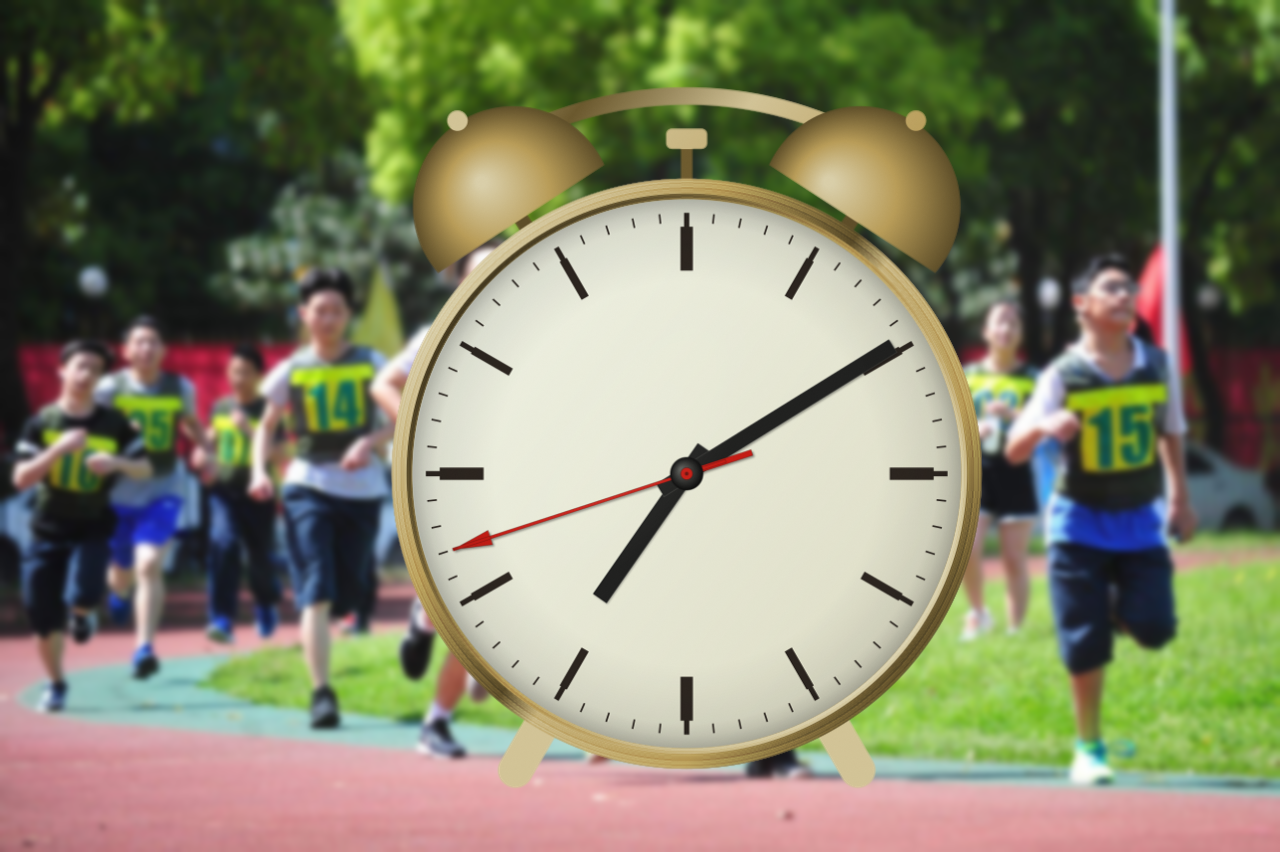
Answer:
7h09m42s
